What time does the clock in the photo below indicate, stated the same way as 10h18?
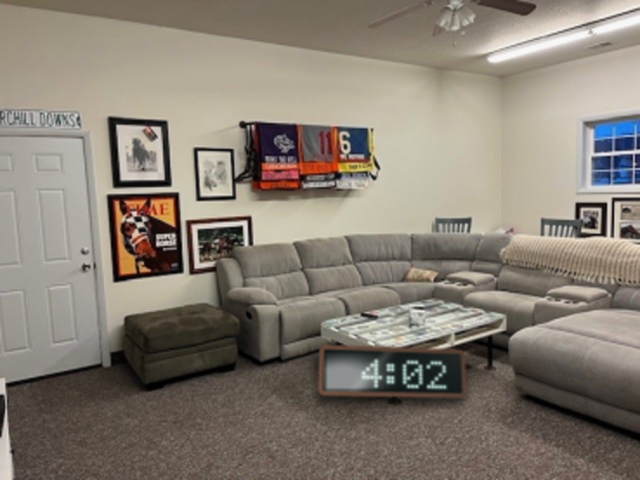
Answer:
4h02
